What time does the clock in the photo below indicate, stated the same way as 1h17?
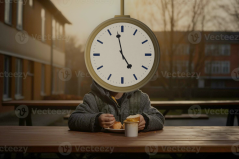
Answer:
4h58
